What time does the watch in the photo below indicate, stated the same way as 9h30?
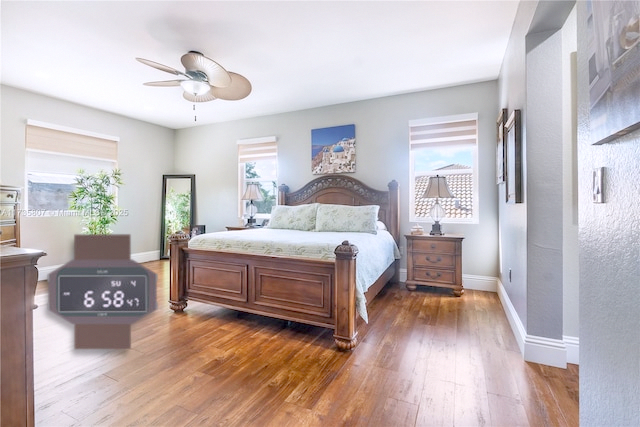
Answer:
6h58
